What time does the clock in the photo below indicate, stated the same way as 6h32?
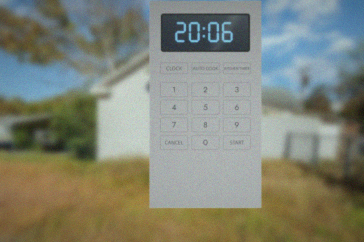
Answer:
20h06
